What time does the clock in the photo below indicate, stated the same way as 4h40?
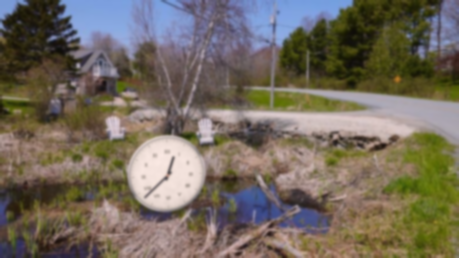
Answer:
12h38
